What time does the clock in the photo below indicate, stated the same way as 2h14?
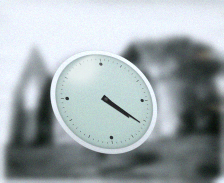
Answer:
4h21
